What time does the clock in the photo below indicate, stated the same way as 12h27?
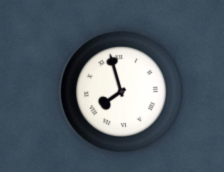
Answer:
7h58
